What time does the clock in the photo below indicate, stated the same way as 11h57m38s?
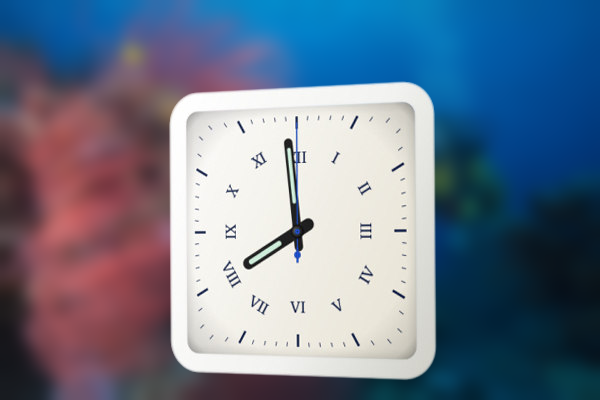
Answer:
7h59m00s
